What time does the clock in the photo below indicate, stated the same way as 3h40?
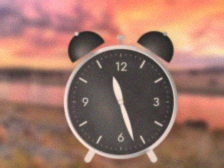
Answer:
11h27
